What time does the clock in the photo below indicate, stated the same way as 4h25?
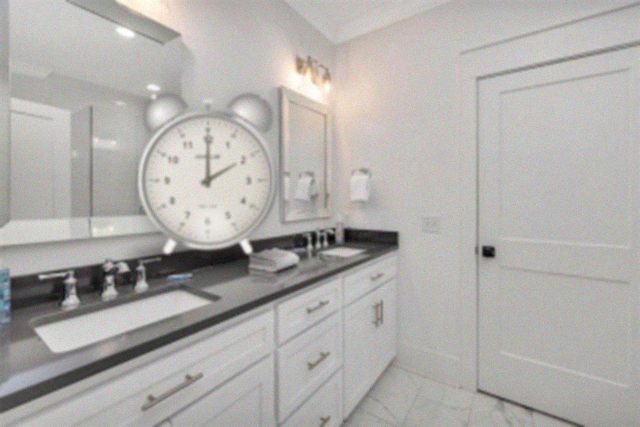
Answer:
2h00
